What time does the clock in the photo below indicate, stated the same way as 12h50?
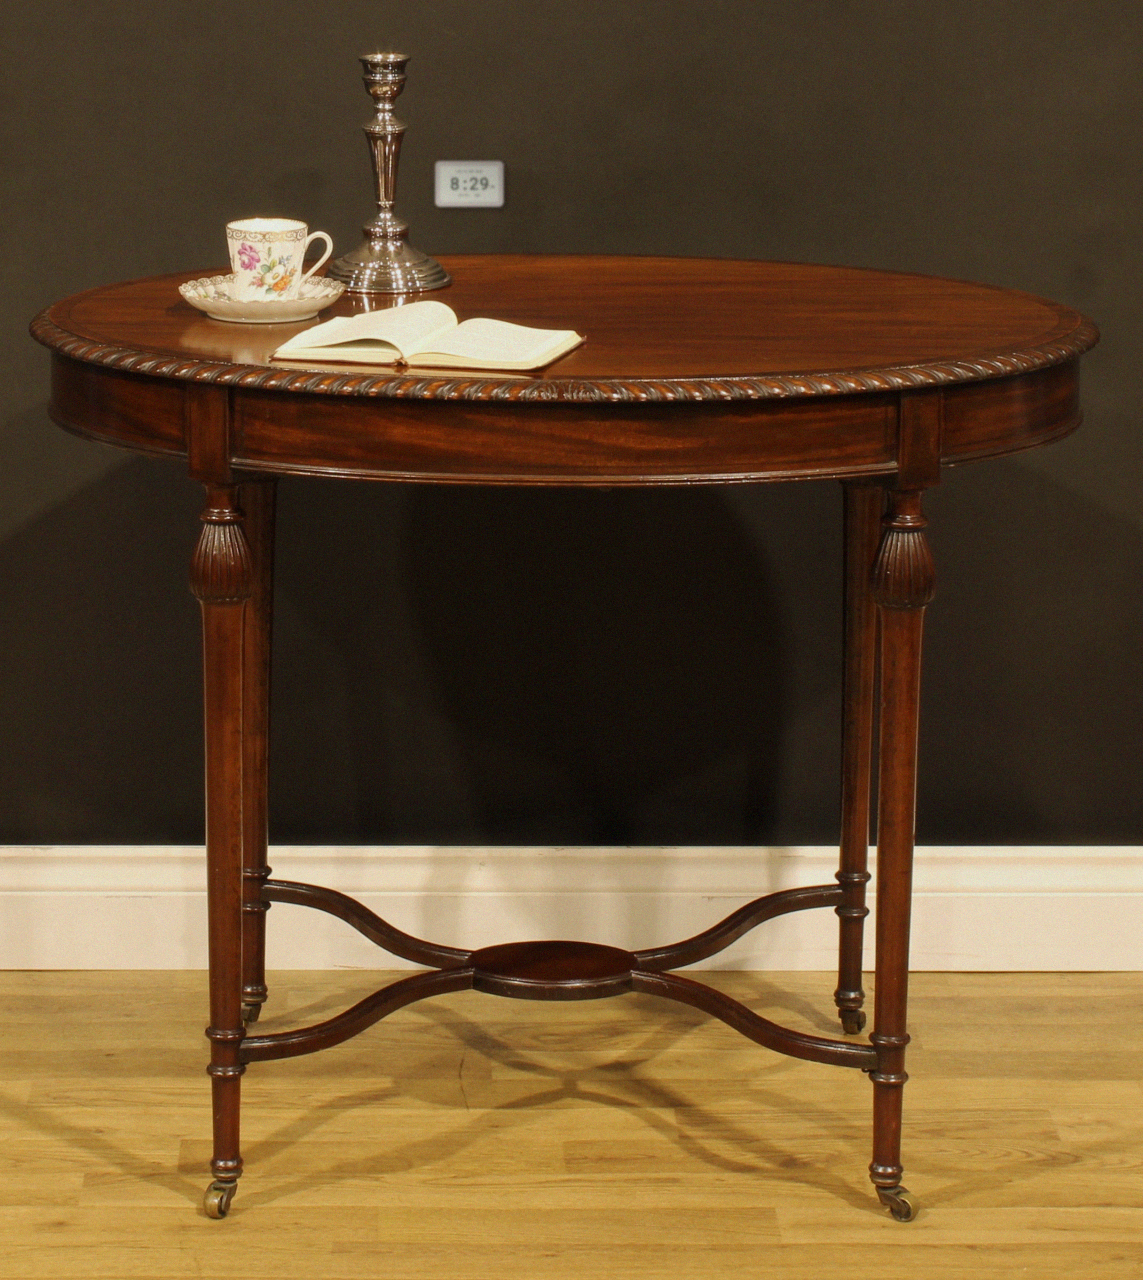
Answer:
8h29
